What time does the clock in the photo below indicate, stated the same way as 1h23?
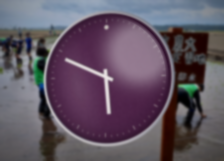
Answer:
5h49
